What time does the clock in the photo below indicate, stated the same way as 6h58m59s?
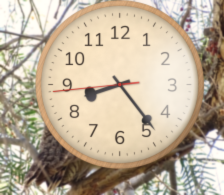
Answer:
8h23m44s
